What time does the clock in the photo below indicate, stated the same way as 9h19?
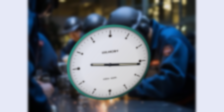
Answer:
9h16
